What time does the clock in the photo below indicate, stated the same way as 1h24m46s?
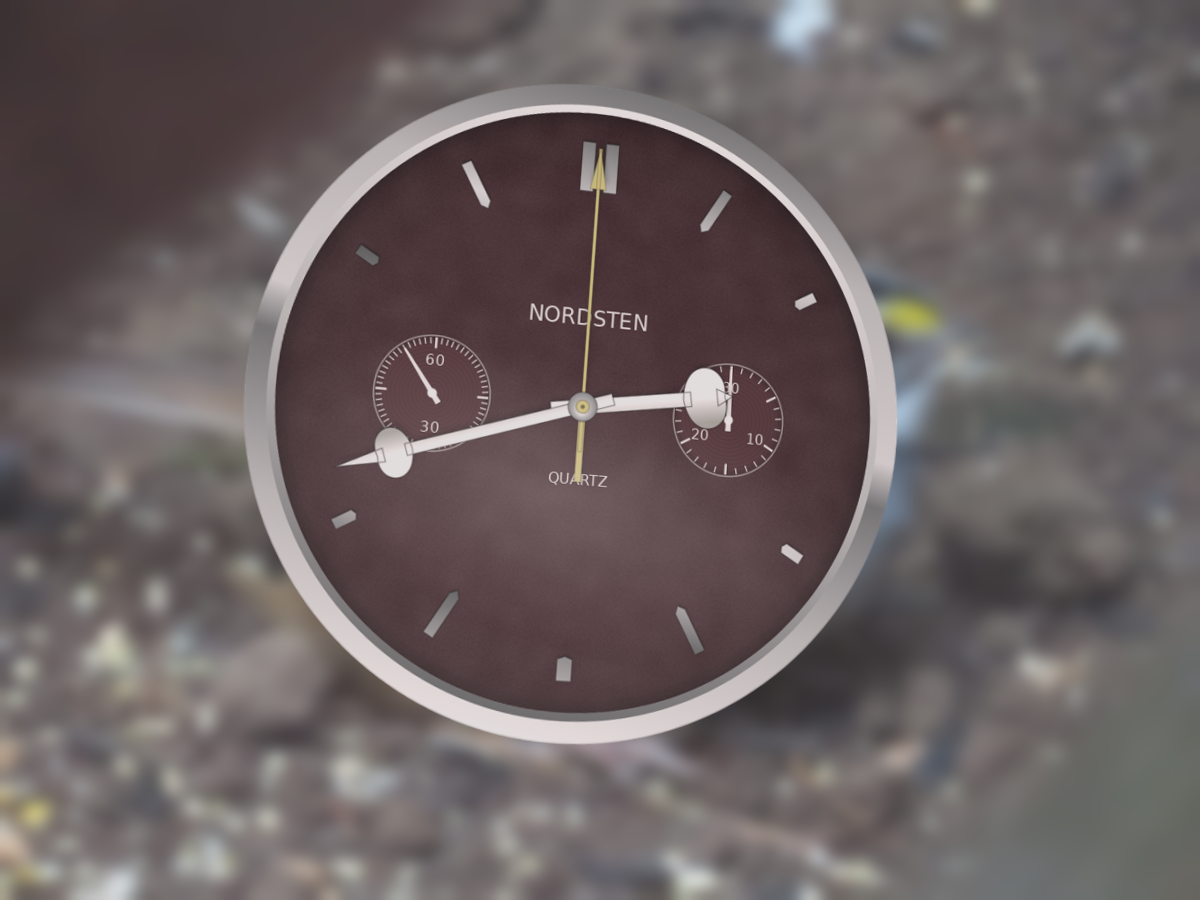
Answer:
2h41m54s
